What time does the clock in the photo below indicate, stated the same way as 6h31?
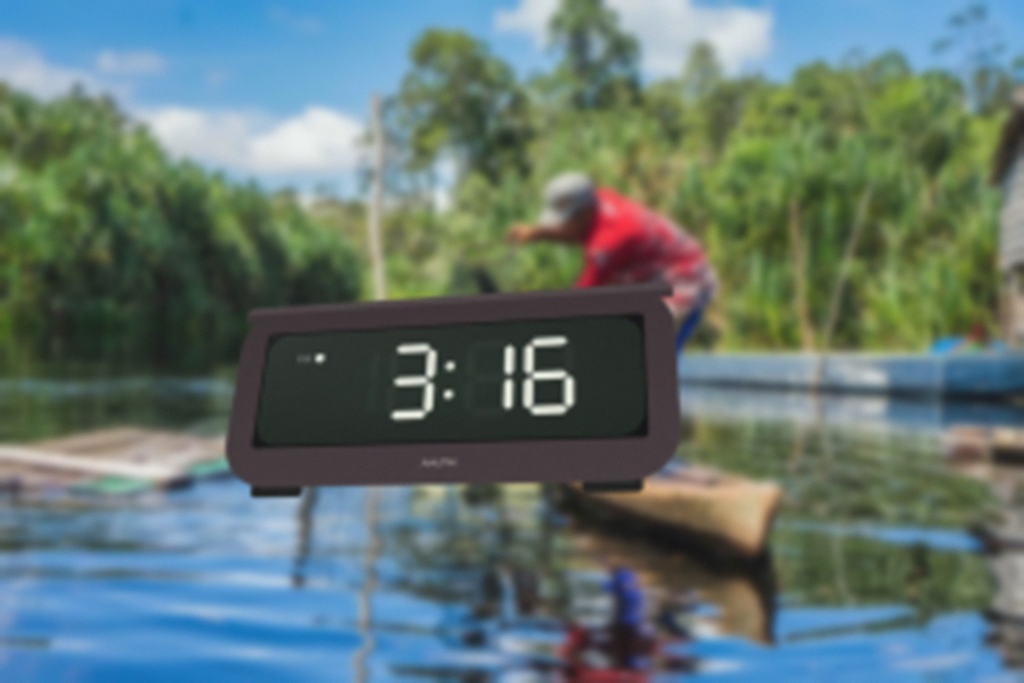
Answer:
3h16
